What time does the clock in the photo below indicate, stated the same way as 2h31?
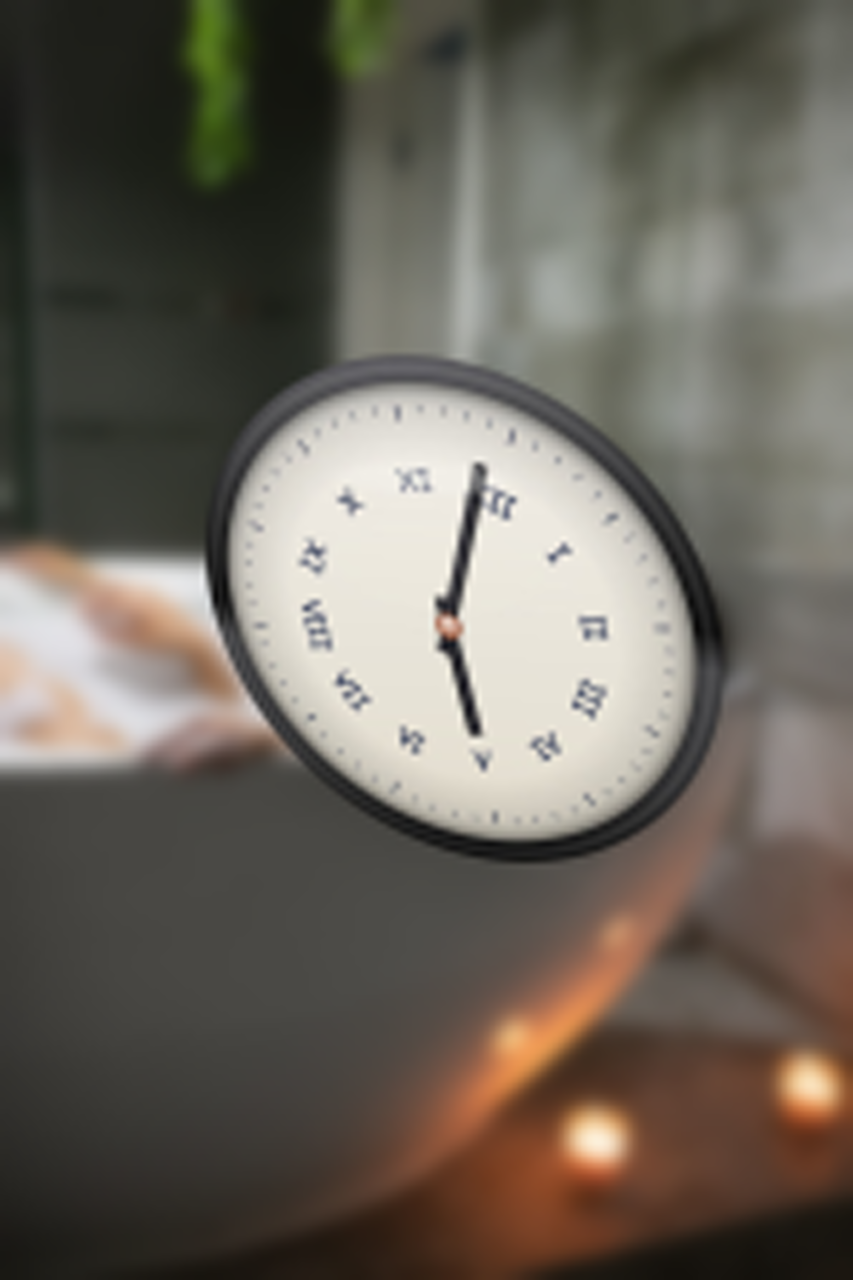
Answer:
4h59
